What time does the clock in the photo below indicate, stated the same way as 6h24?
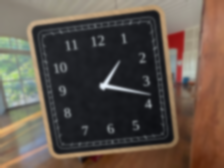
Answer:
1h18
